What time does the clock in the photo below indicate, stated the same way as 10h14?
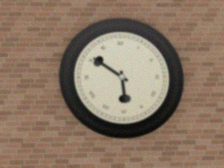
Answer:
5h51
